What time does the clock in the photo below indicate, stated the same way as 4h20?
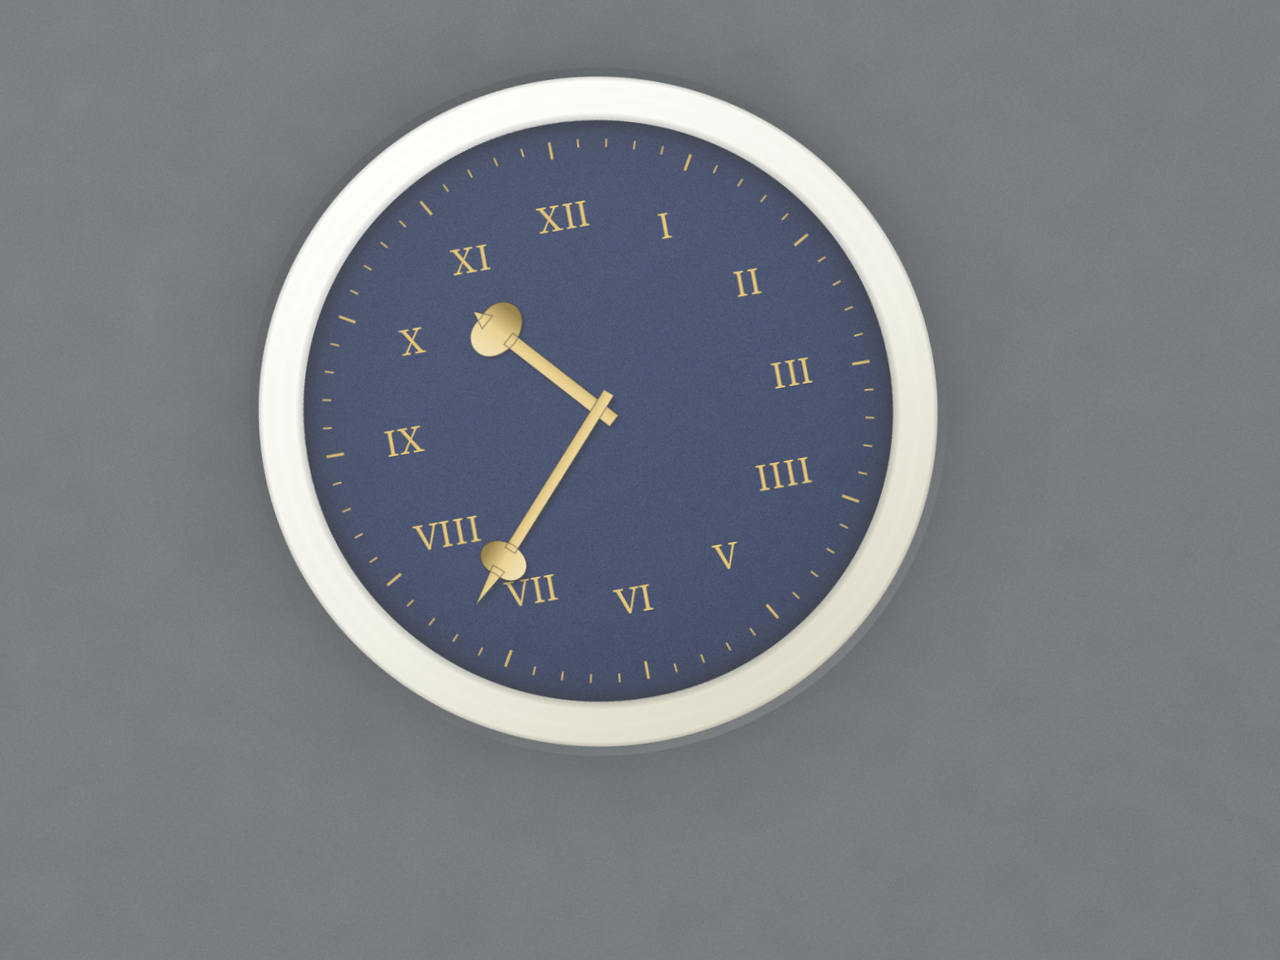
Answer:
10h37
